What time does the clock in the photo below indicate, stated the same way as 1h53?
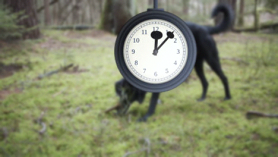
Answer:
12h07
